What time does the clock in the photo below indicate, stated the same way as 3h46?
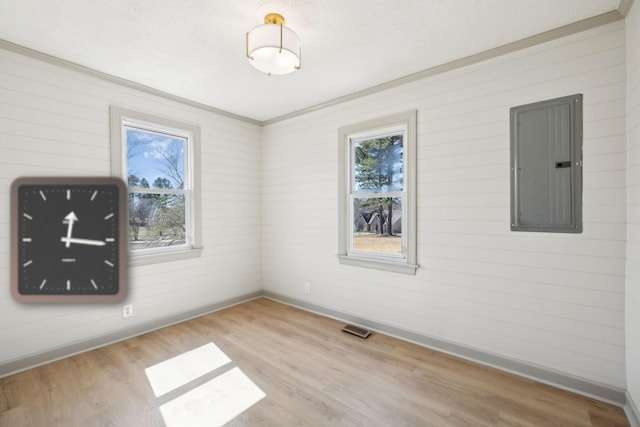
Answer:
12h16
